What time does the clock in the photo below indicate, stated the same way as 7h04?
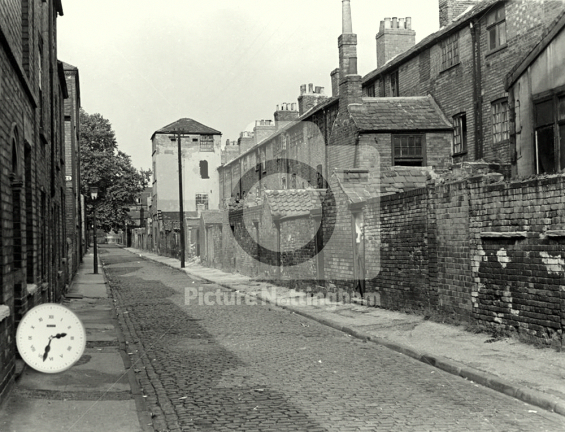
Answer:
2h33
